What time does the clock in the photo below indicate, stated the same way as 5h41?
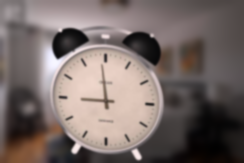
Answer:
8h59
